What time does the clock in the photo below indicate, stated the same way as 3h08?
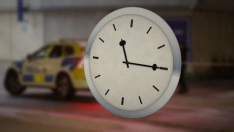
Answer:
11h15
